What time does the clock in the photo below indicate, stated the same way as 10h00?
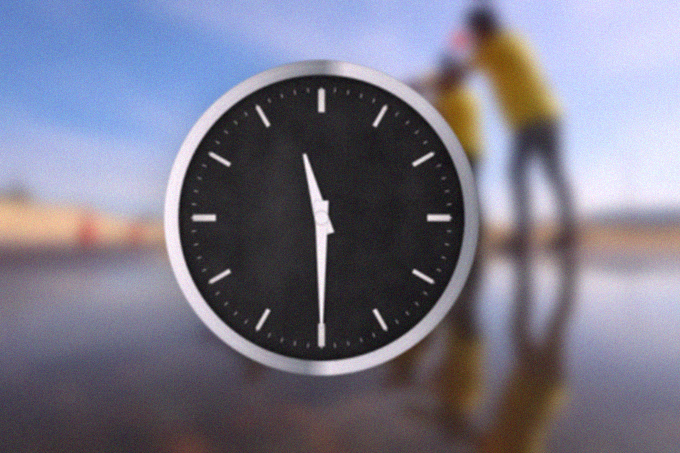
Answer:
11h30
